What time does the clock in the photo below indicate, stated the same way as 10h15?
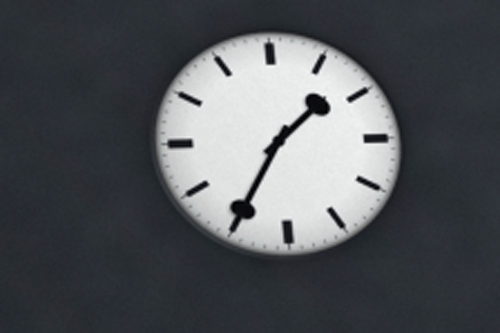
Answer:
1h35
